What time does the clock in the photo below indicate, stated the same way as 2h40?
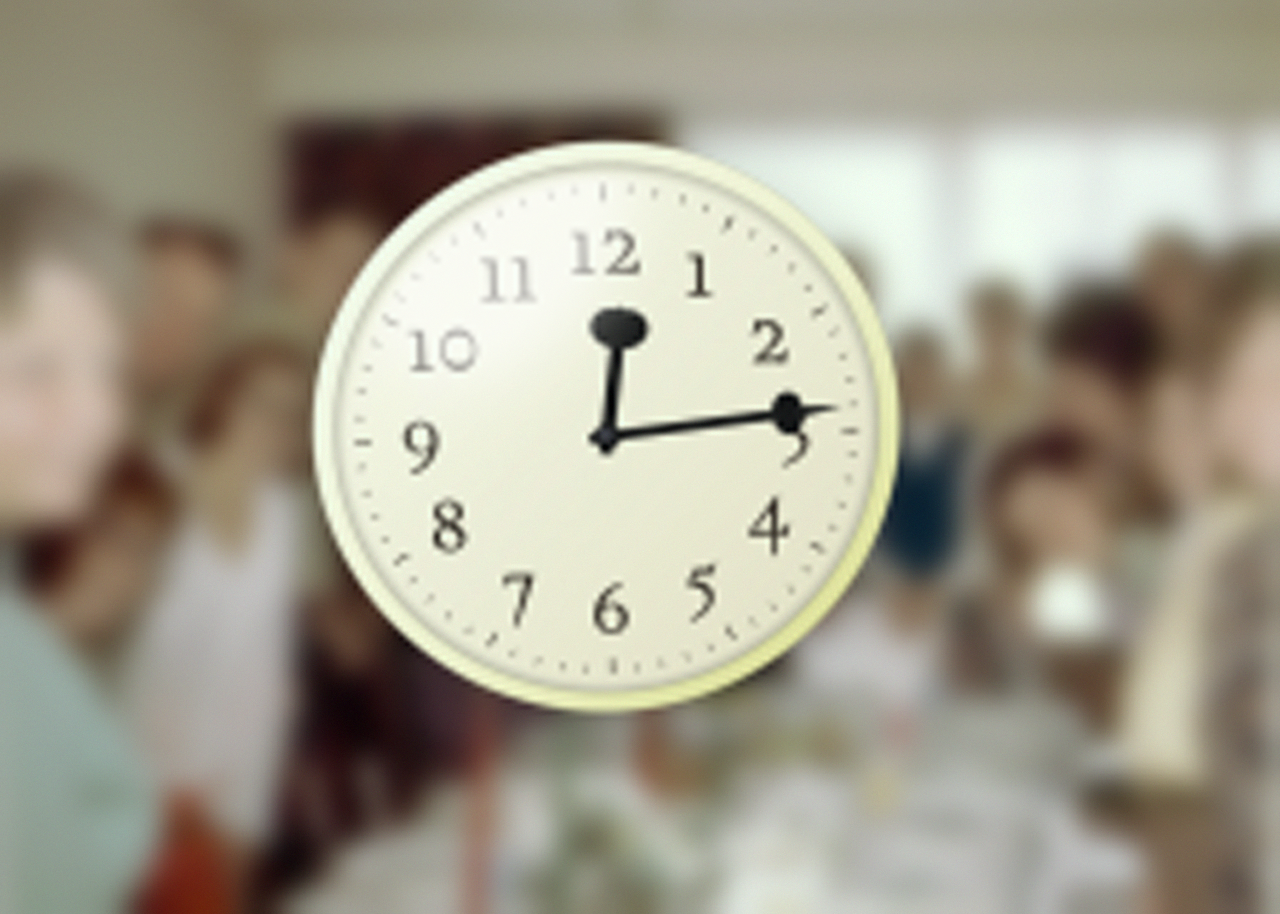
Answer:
12h14
